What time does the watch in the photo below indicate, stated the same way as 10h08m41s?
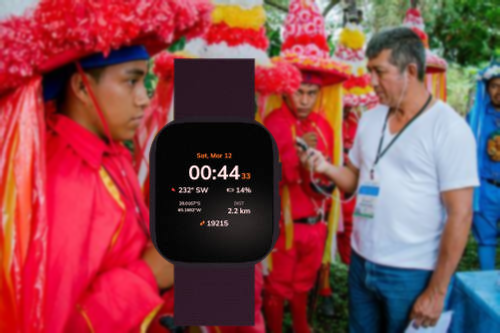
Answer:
0h44m33s
